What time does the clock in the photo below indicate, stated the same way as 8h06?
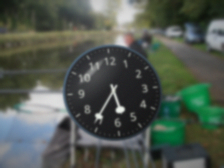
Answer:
5h36
